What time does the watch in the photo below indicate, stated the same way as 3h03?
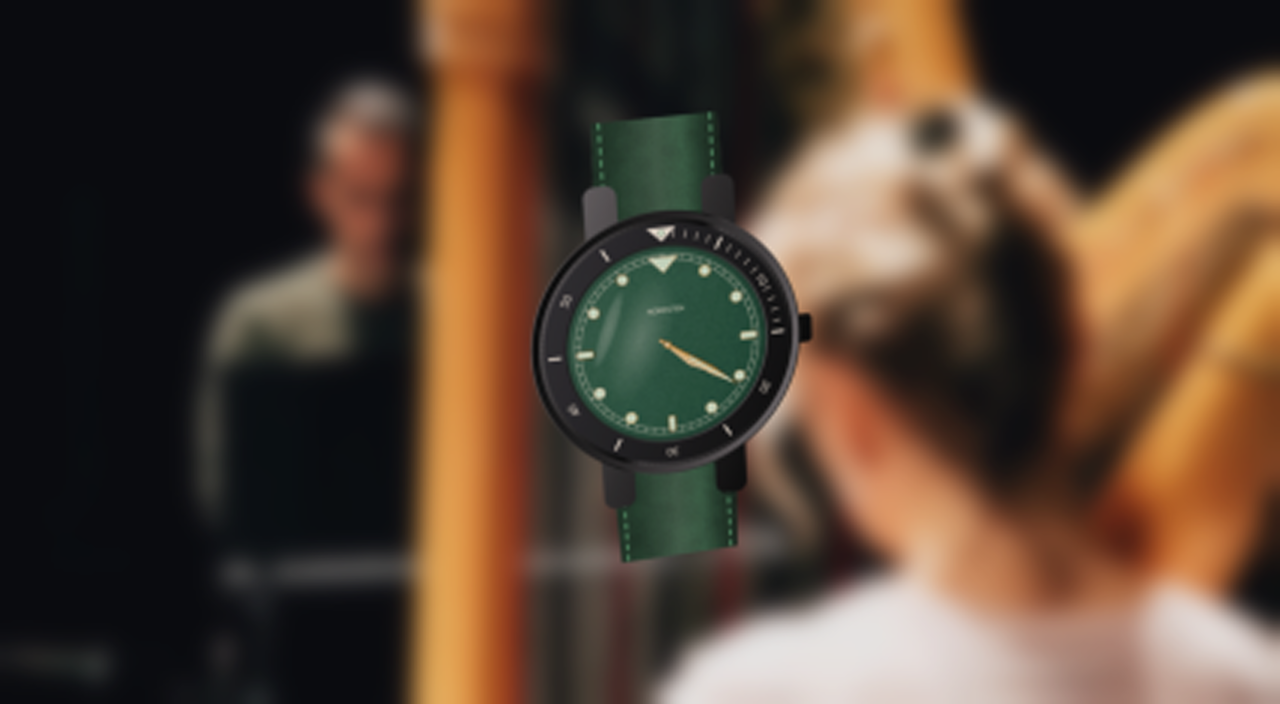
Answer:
4h21
